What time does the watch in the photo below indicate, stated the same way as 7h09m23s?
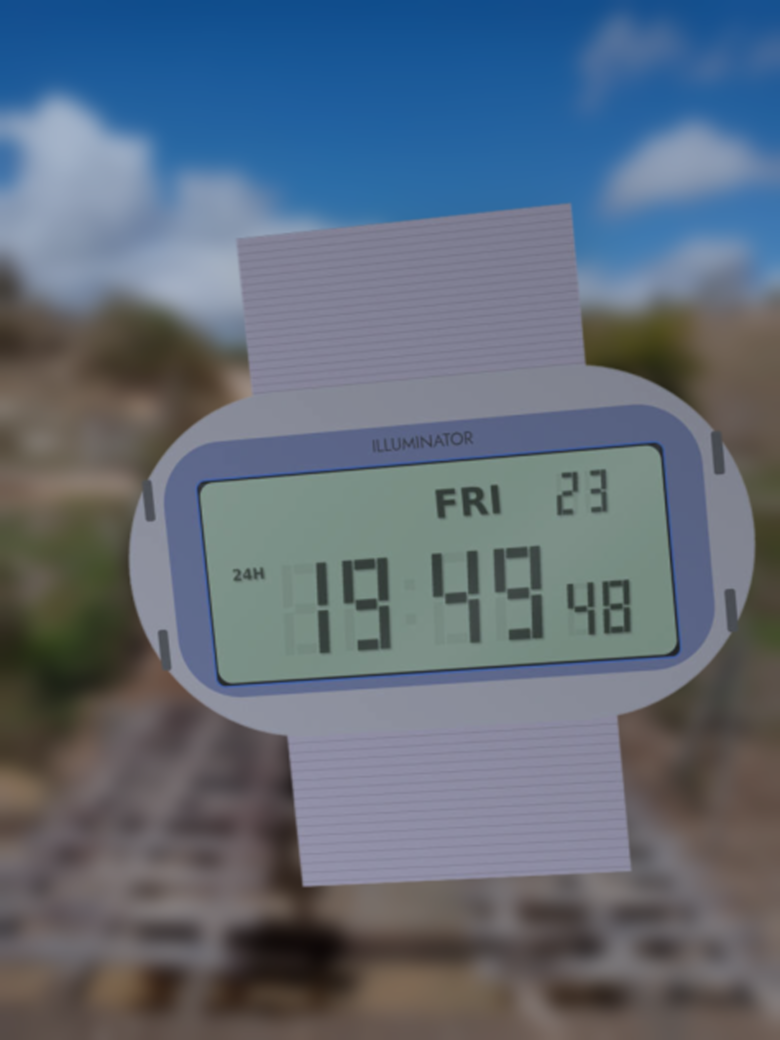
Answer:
19h49m48s
